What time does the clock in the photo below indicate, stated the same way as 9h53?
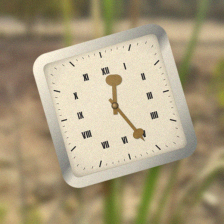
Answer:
12h26
